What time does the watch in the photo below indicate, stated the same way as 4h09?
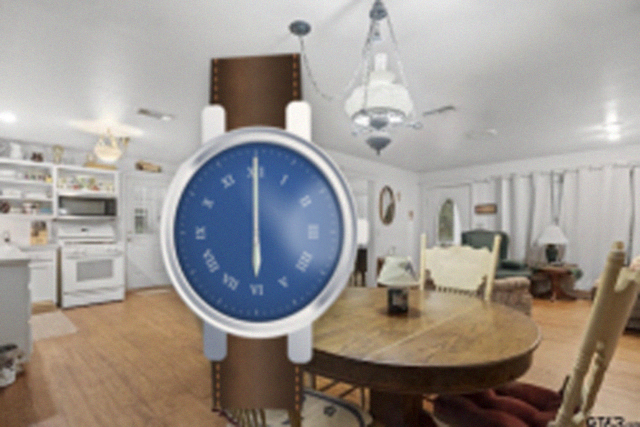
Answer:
6h00
